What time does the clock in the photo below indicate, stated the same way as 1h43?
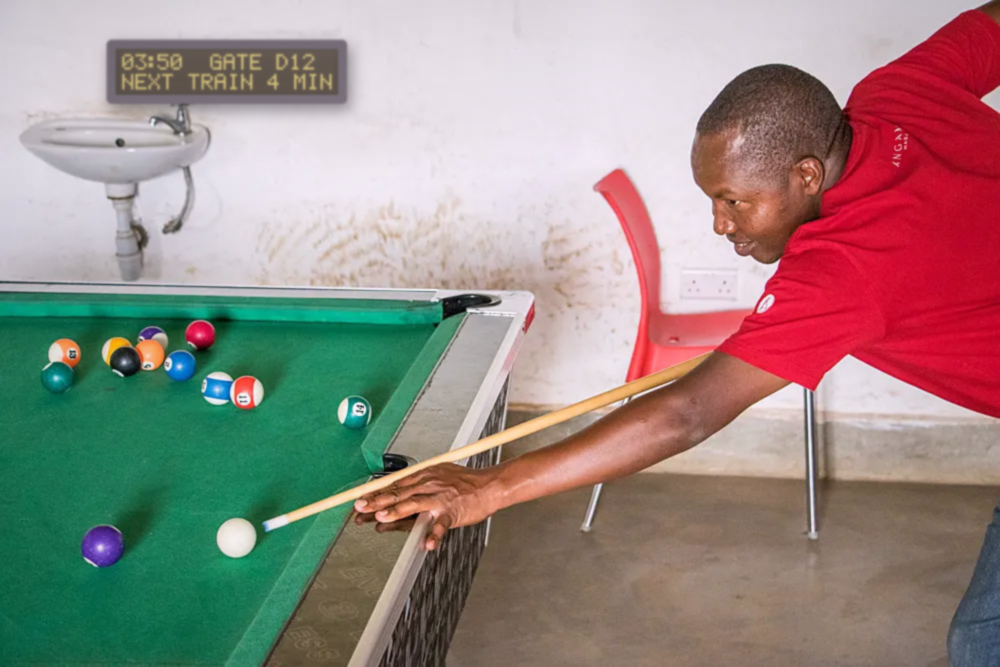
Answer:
3h50
